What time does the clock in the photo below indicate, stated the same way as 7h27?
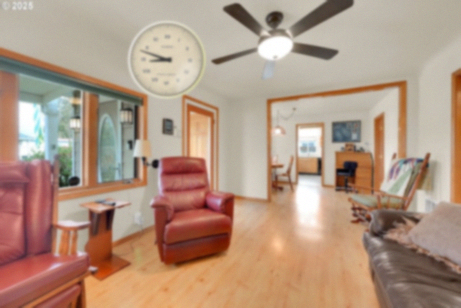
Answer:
8h48
